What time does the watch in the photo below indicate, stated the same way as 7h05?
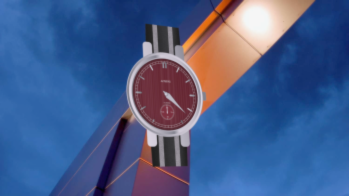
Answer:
4h22
